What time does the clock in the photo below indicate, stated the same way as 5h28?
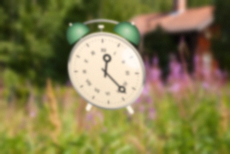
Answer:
12h23
